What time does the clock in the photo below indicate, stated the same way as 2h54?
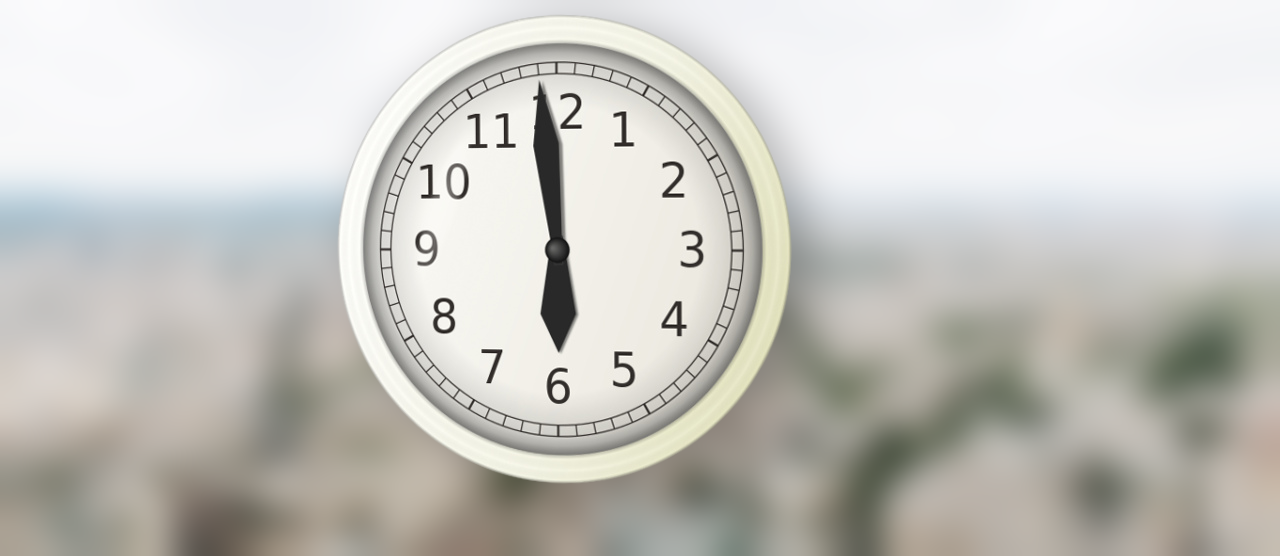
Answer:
5h59
